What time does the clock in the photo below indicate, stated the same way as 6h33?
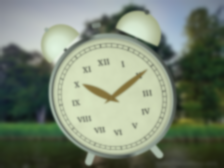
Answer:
10h10
